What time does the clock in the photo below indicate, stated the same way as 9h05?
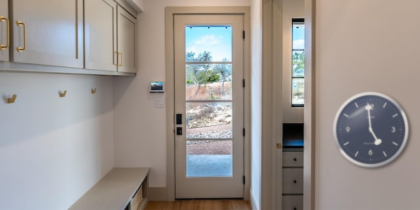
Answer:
4h59
